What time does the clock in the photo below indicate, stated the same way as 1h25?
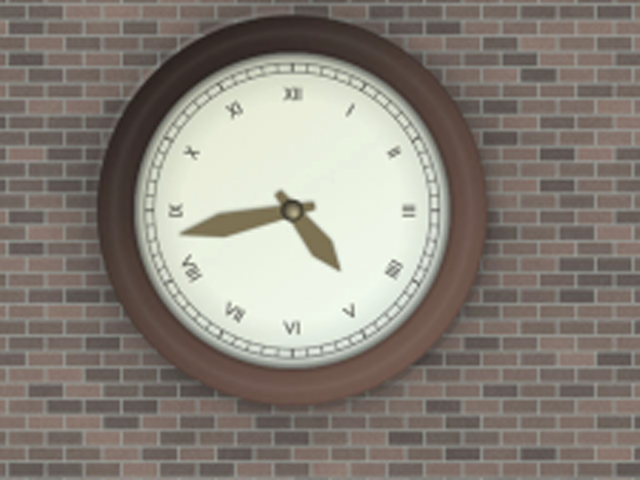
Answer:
4h43
